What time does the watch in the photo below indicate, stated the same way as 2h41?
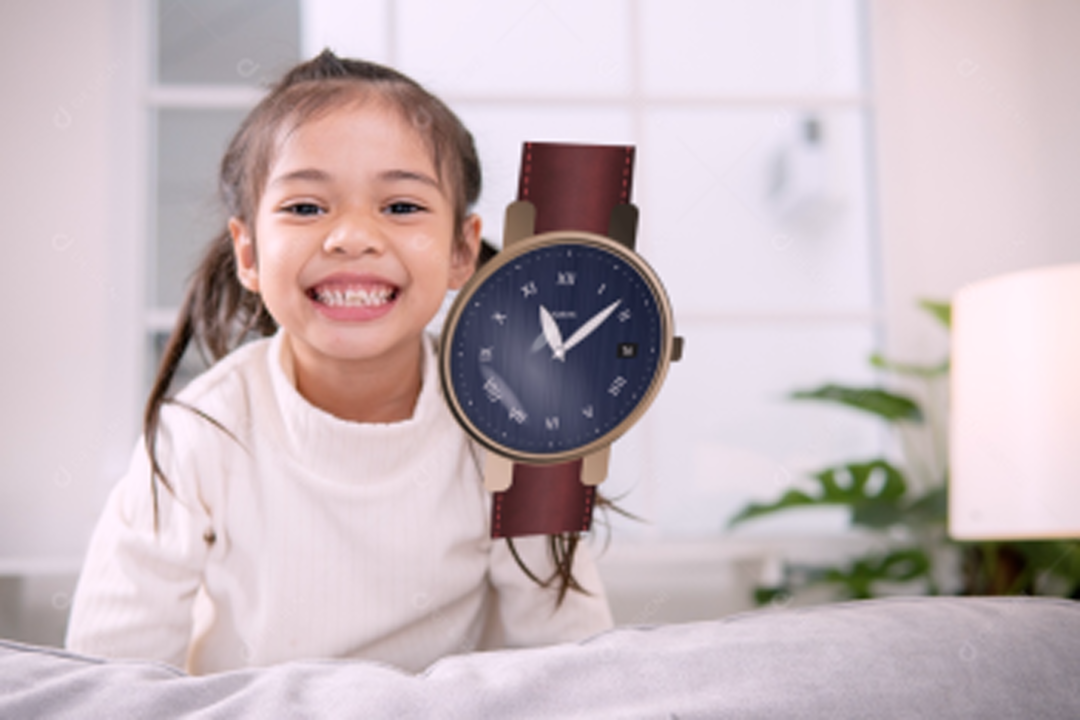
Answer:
11h08
